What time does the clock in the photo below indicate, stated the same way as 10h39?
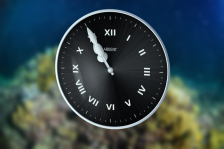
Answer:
10h55
